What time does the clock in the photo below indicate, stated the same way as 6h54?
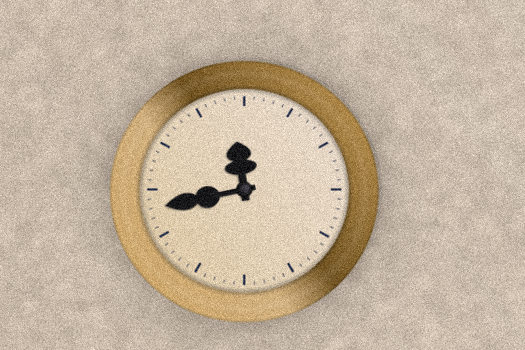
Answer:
11h43
